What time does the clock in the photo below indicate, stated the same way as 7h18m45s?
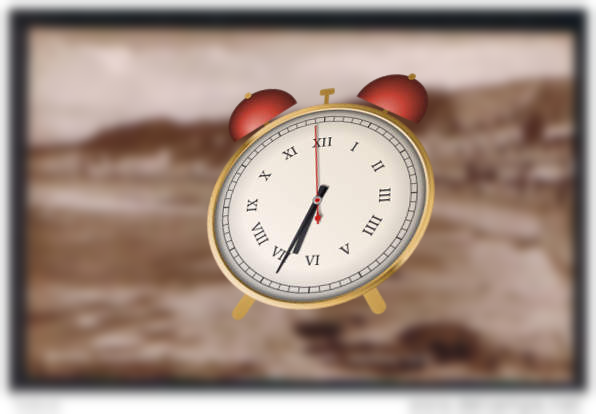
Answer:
6h33m59s
